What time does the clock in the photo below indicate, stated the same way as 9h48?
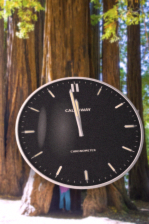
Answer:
11h59
